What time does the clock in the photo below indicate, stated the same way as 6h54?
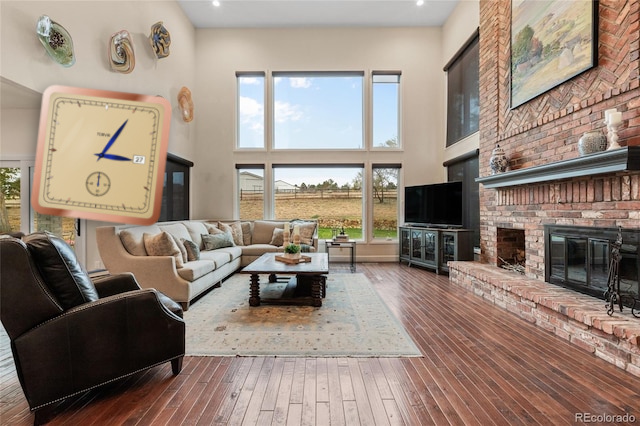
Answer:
3h05
